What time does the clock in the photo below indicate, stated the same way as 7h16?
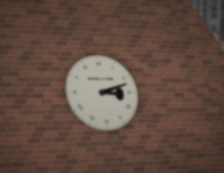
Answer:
3h12
